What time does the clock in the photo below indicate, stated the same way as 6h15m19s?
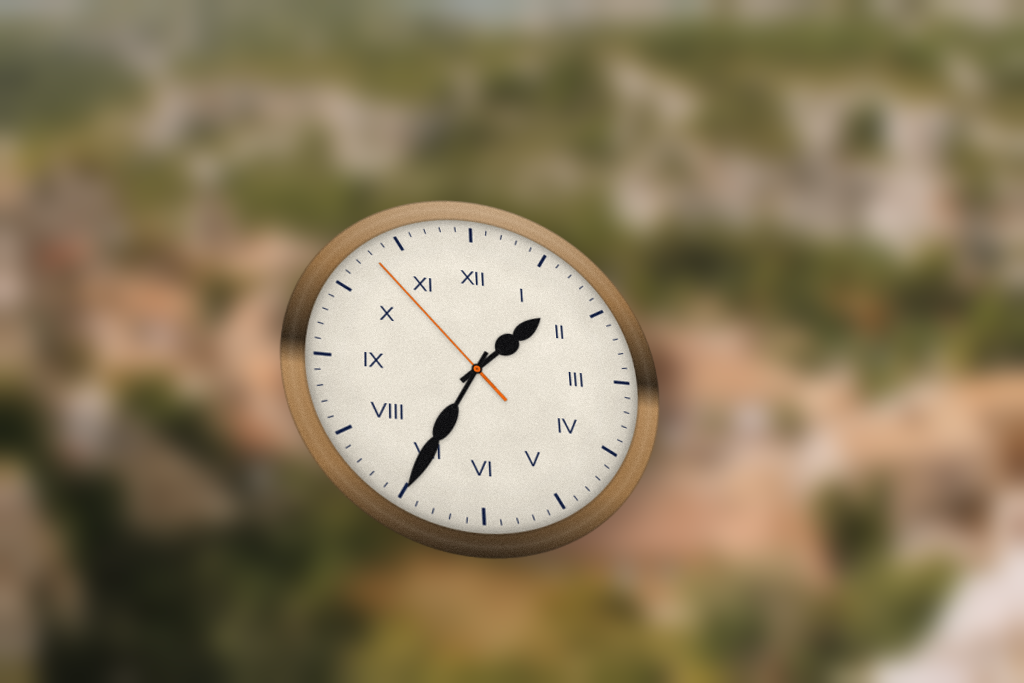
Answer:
1h34m53s
